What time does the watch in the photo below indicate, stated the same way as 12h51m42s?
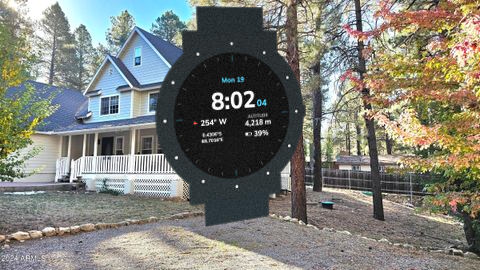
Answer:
8h02m04s
